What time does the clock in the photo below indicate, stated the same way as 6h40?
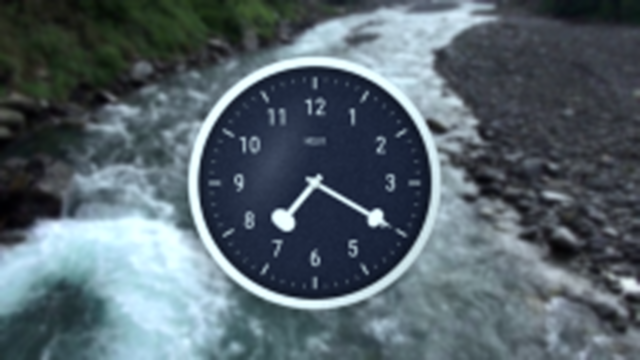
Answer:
7h20
